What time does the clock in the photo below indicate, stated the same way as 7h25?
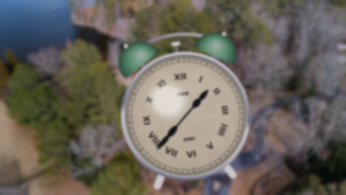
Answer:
1h38
